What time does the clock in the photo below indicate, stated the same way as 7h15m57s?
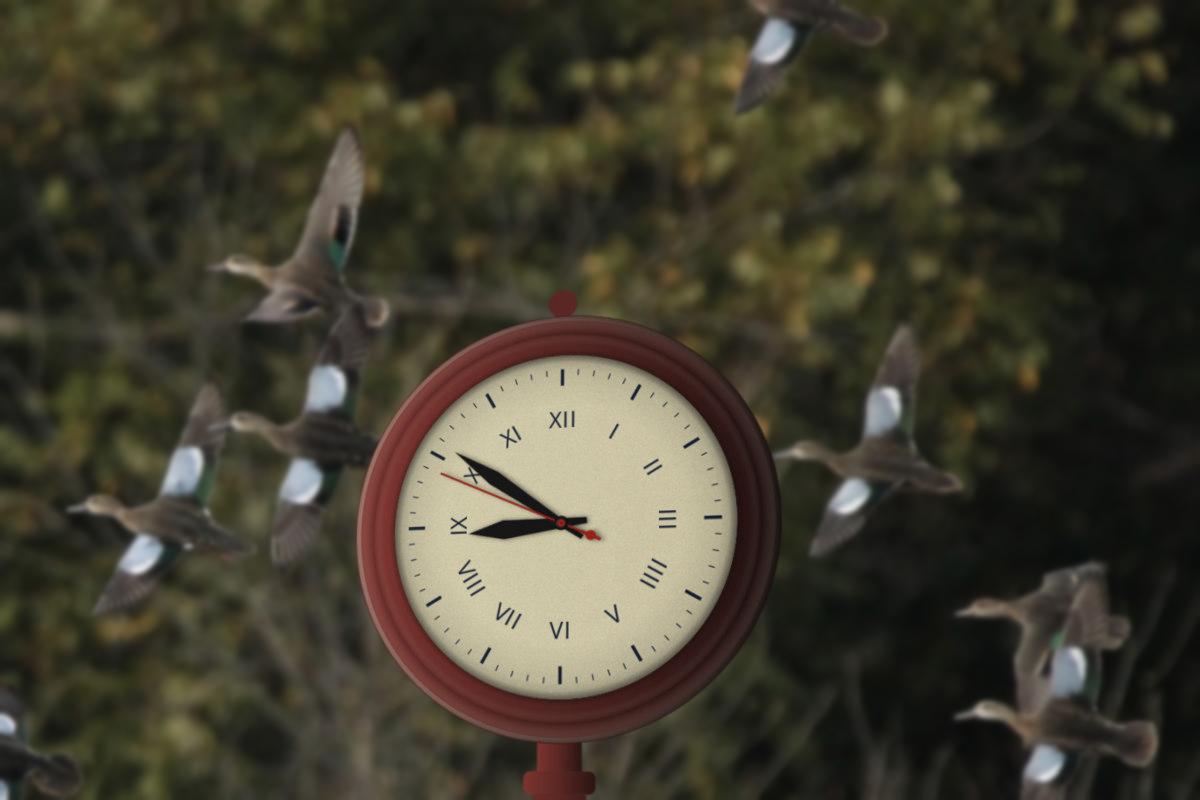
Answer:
8h50m49s
